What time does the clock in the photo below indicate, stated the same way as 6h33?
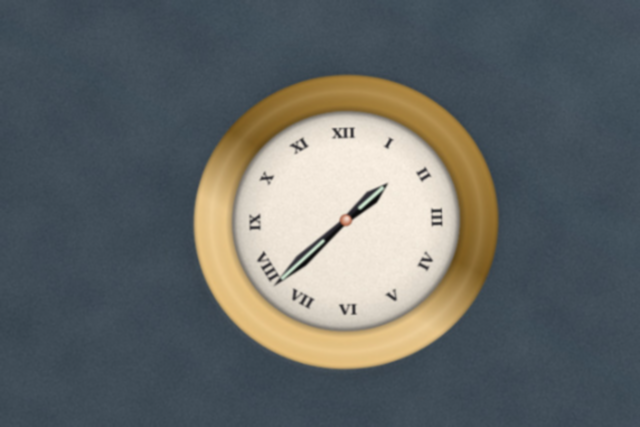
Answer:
1h38
